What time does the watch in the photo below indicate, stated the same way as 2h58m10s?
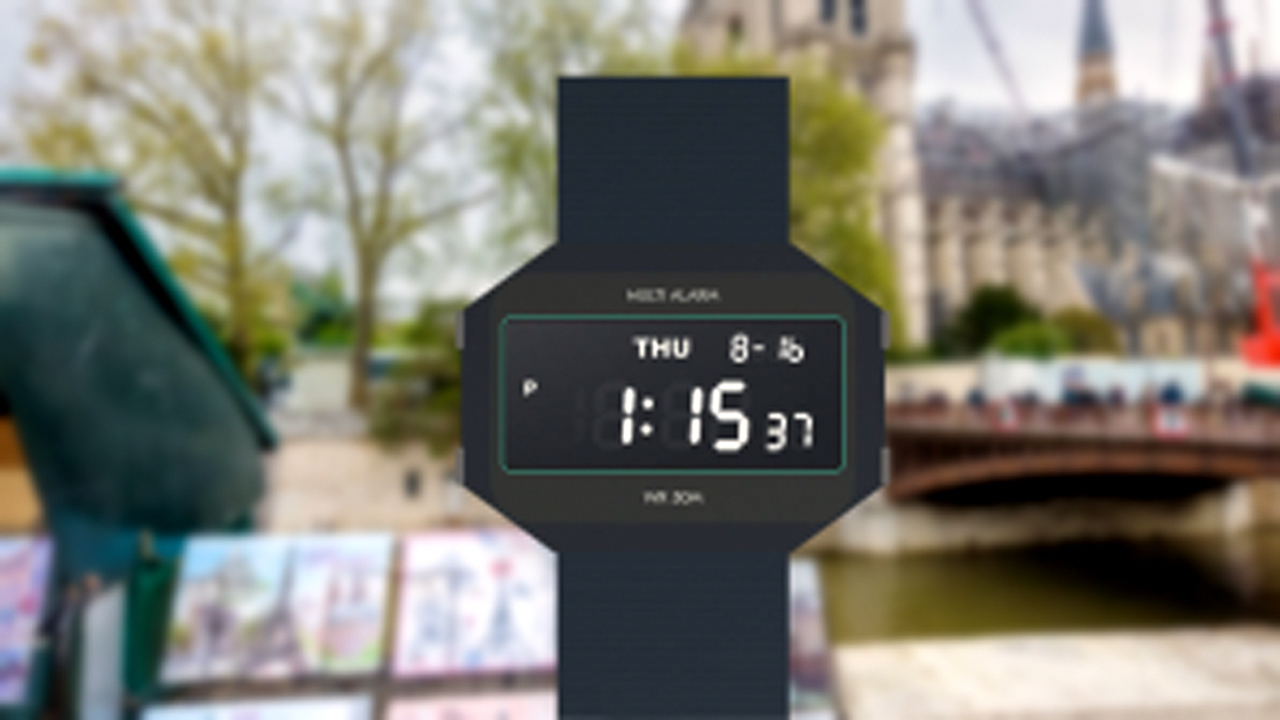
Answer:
1h15m37s
